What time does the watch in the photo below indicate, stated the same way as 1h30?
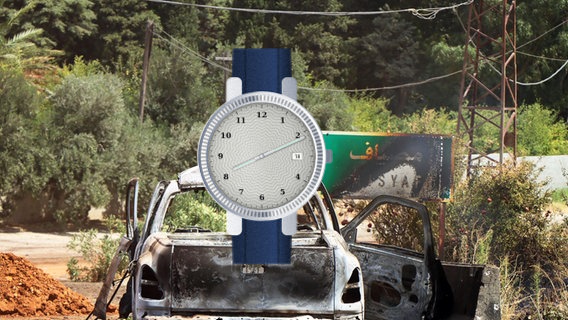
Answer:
8h11
